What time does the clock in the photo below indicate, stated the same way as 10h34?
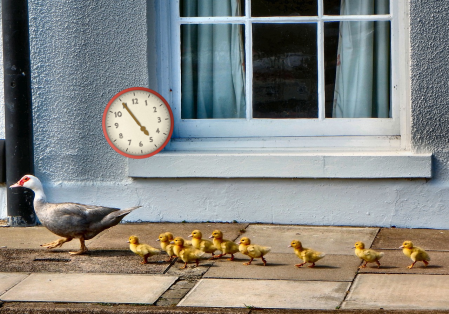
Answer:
4h55
